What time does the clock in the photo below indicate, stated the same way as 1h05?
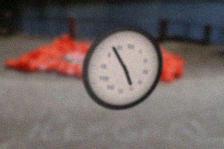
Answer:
4h53
